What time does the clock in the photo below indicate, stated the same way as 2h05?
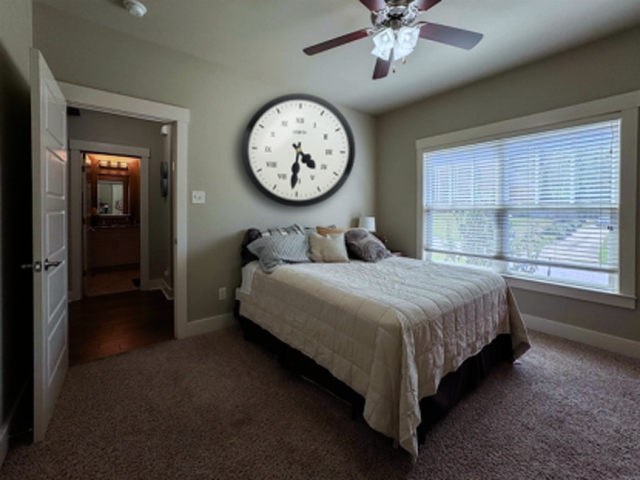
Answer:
4h31
